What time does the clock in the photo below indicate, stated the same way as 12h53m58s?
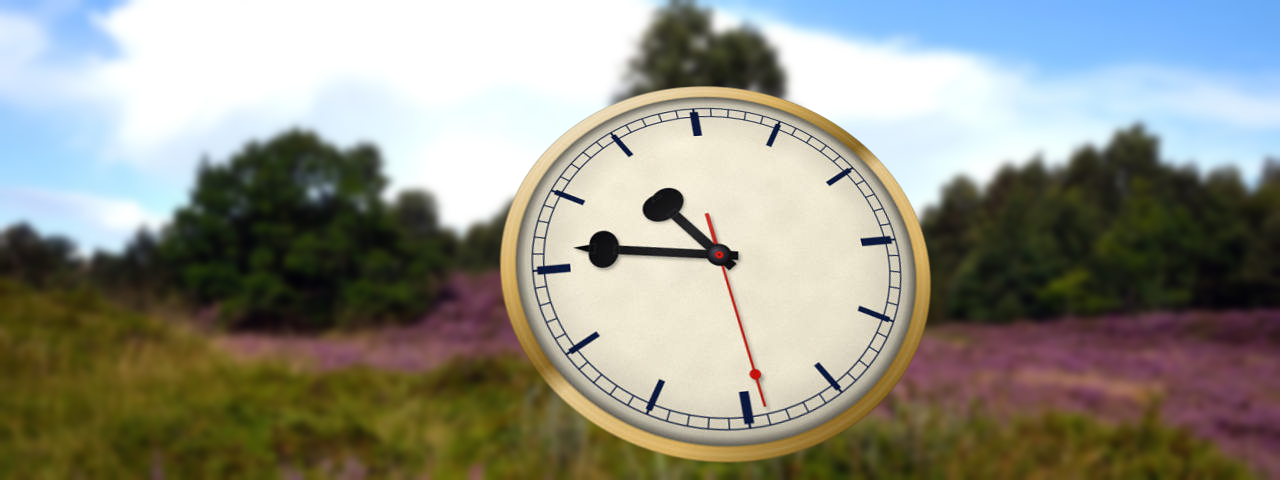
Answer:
10h46m29s
